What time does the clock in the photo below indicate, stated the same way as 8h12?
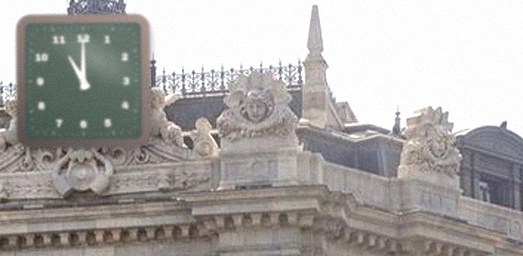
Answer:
11h00
